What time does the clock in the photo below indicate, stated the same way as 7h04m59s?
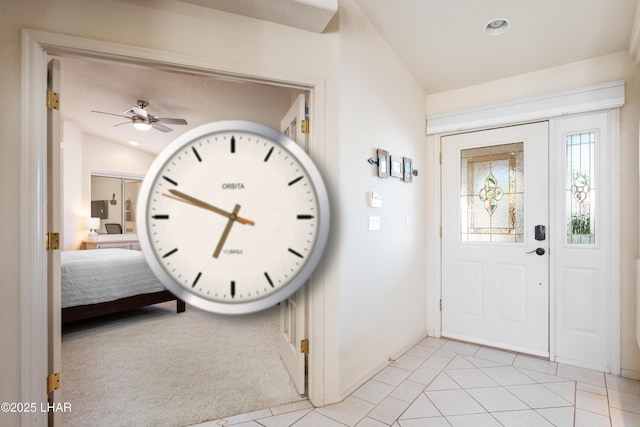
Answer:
6h48m48s
